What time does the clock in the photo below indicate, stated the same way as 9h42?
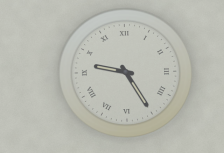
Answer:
9h25
